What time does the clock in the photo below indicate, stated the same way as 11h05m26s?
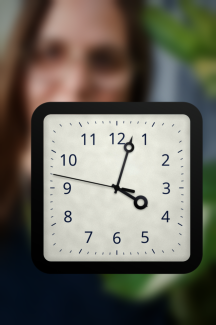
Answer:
4h02m47s
